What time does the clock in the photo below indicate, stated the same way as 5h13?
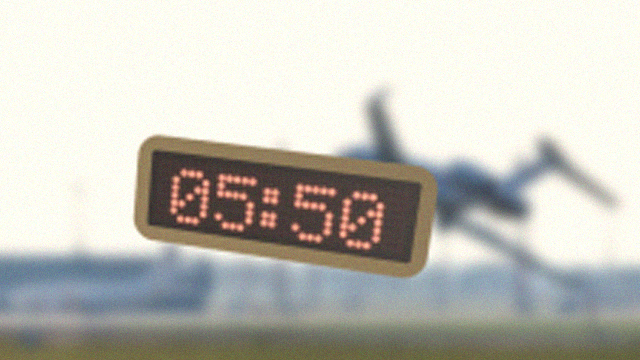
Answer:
5h50
